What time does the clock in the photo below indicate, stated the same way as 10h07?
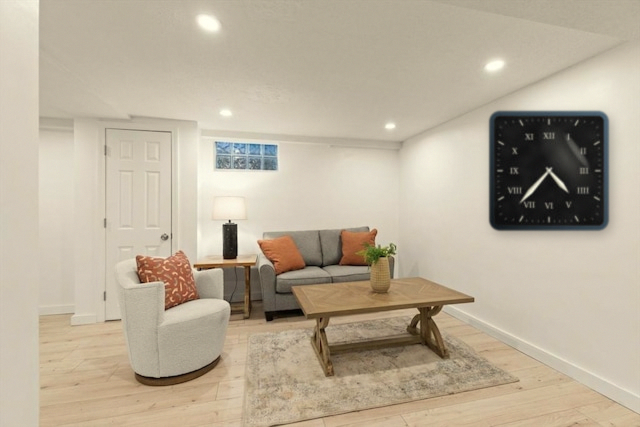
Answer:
4h37
